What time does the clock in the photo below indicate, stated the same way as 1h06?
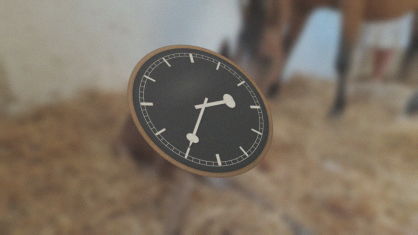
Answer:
2h35
